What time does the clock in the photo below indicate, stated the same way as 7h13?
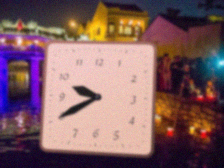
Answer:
9h40
